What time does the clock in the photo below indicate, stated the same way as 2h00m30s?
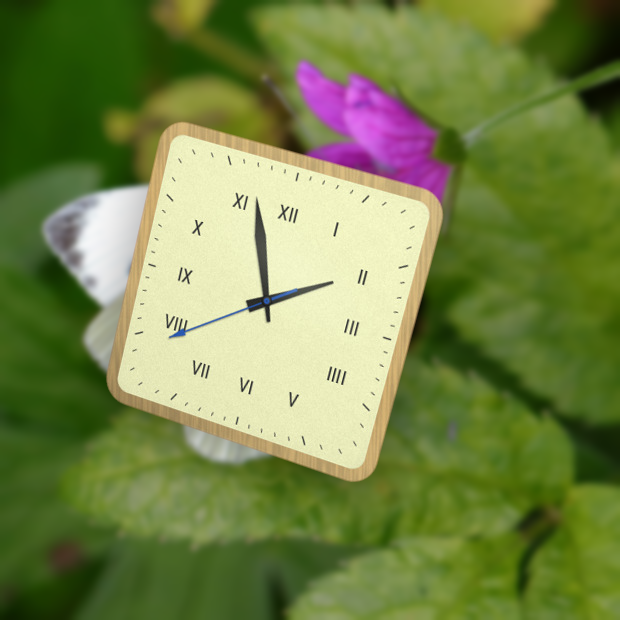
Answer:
1h56m39s
